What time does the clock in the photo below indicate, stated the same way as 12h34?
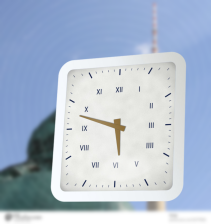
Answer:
5h48
